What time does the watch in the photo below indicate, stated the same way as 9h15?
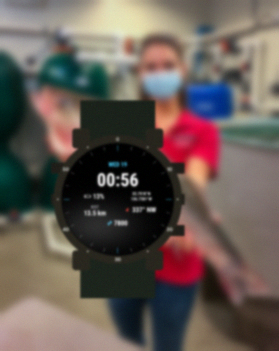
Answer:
0h56
